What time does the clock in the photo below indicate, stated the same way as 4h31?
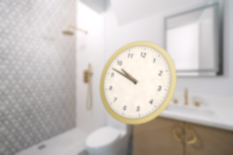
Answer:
9h47
